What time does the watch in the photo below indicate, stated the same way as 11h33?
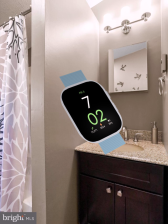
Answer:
7h02
